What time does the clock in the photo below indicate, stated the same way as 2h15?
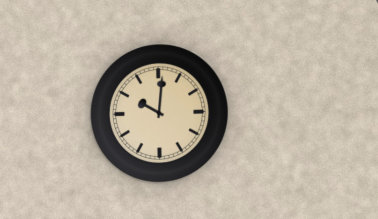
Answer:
10h01
